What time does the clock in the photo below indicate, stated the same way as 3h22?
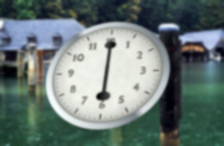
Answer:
6h00
